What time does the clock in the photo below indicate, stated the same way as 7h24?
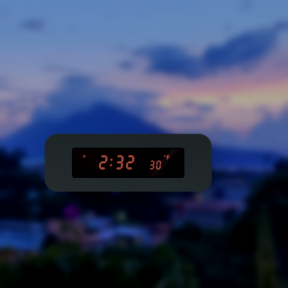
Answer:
2h32
